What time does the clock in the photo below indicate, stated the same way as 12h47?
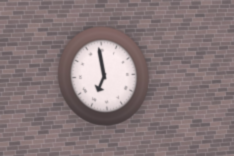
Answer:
6h59
